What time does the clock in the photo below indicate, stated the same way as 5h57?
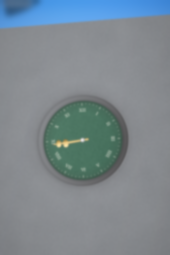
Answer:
8h44
